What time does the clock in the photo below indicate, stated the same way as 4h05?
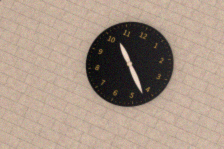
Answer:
10h22
